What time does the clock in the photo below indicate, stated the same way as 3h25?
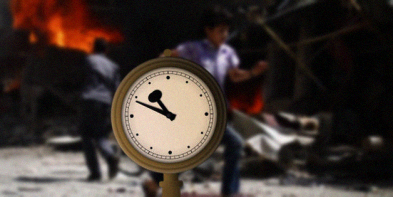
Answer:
10h49
